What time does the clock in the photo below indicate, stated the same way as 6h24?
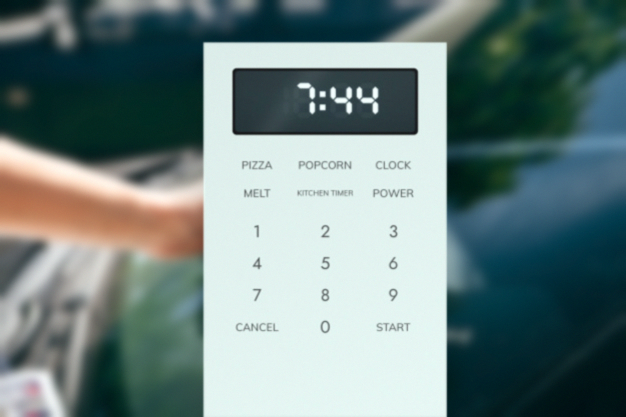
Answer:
7h44
